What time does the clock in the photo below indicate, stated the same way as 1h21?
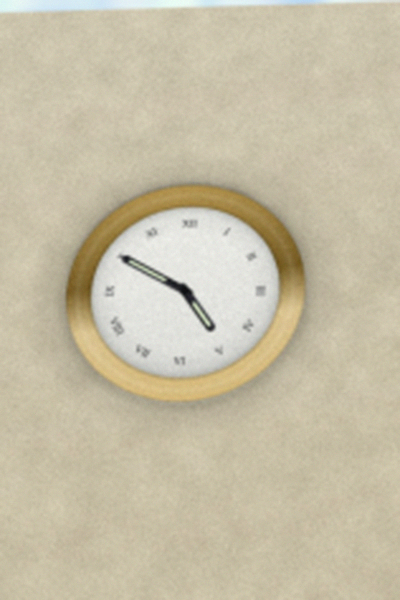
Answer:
4h50
